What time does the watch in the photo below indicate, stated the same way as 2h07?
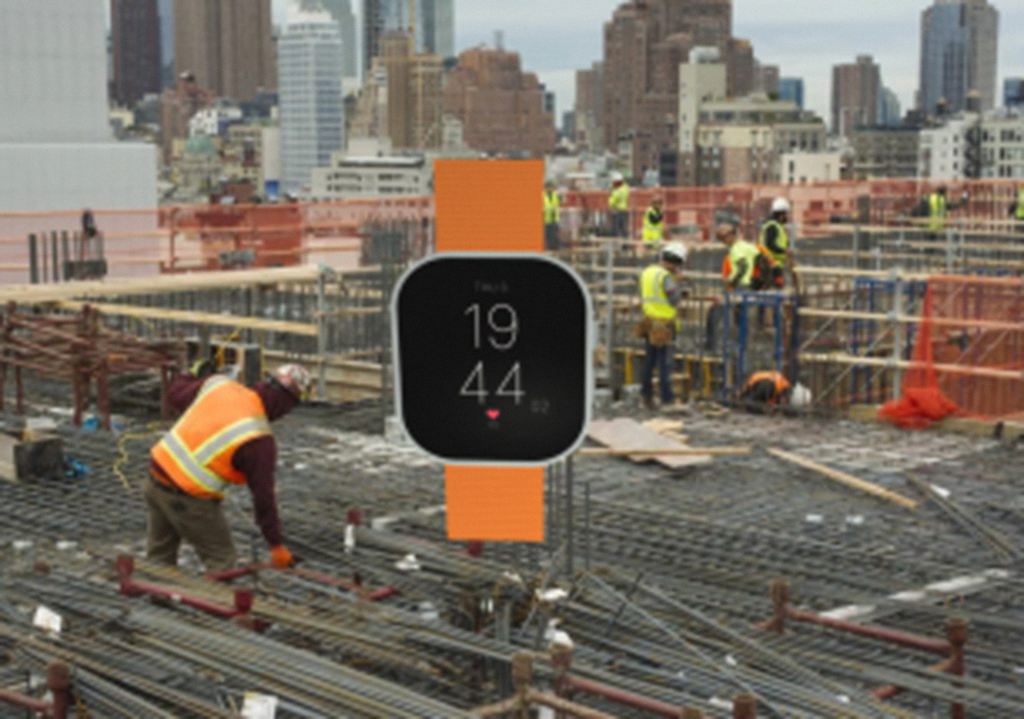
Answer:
19h44
